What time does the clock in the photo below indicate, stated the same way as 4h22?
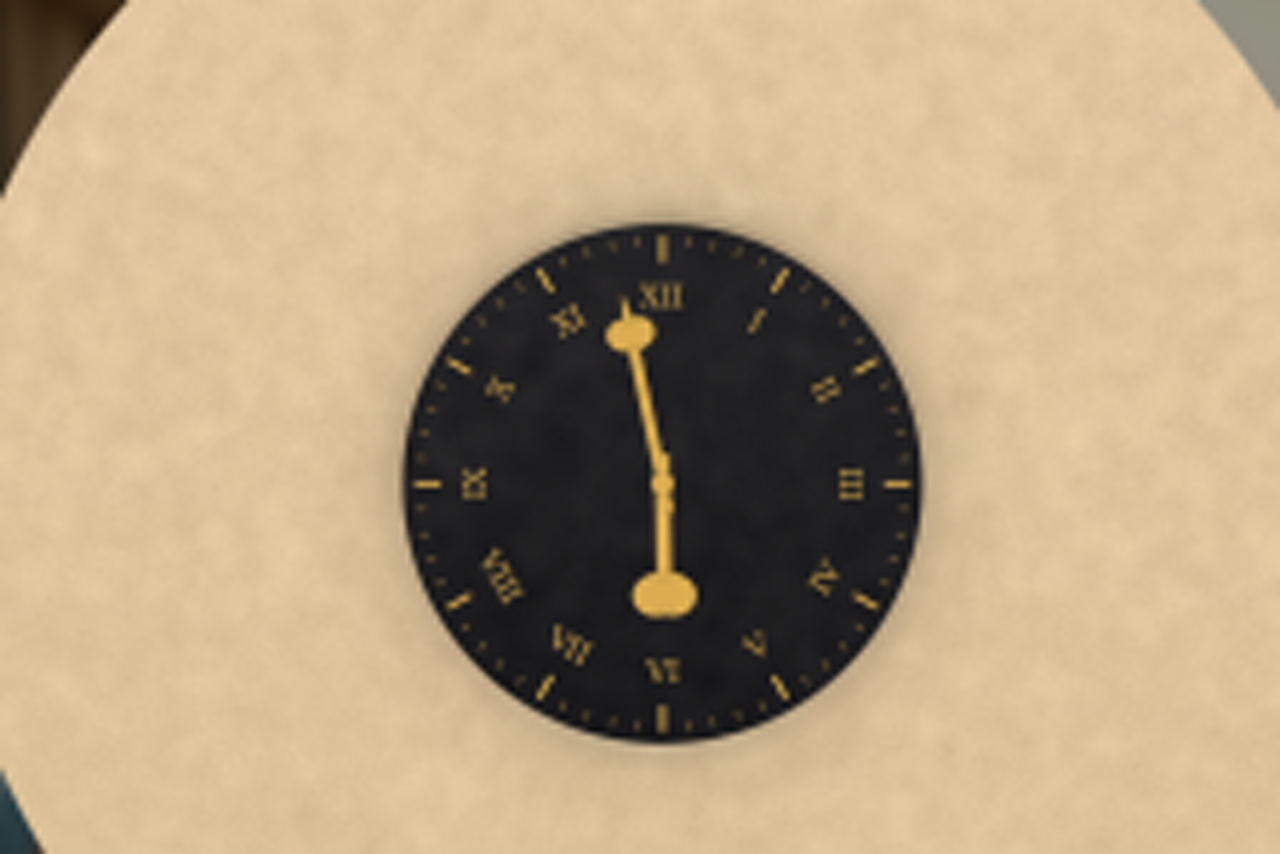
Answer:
5h58
